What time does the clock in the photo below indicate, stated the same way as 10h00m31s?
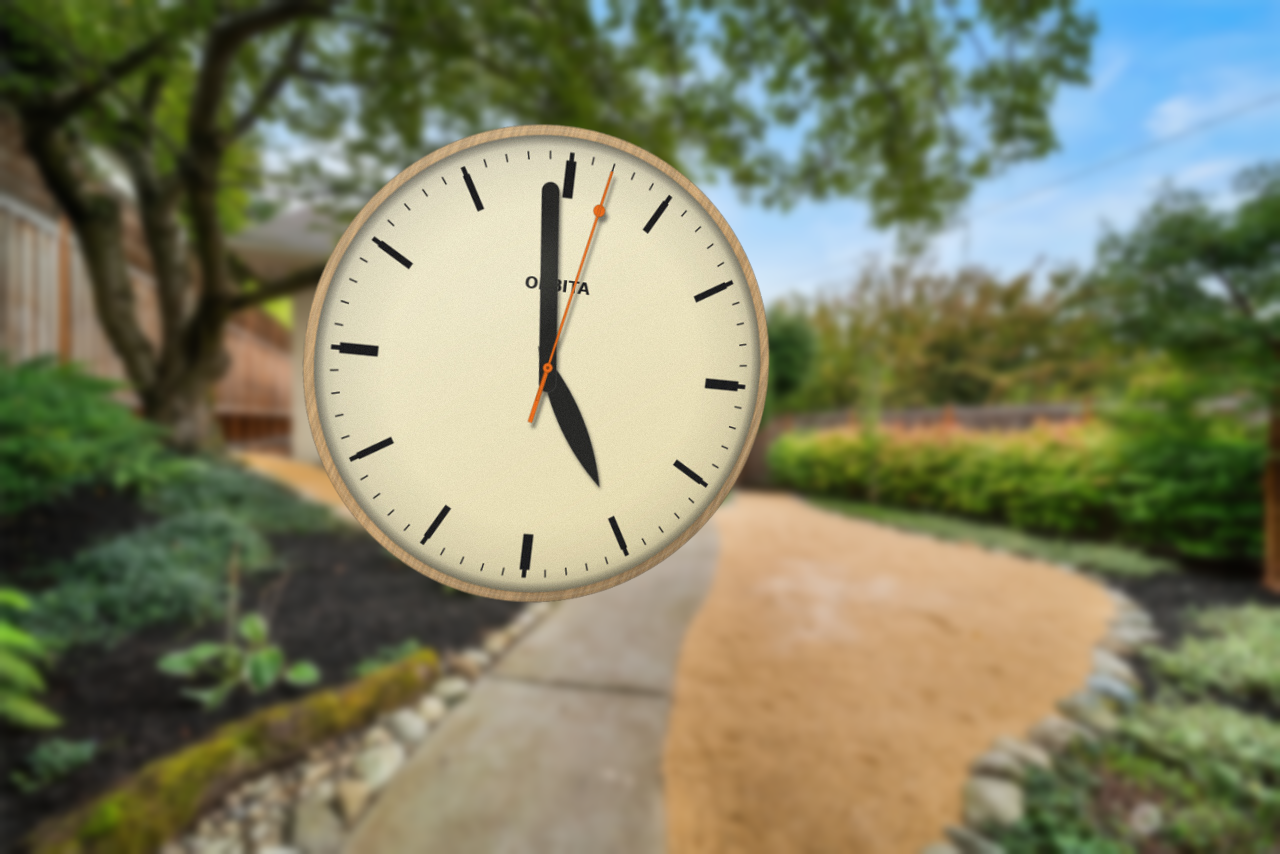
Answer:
4h59m02s
